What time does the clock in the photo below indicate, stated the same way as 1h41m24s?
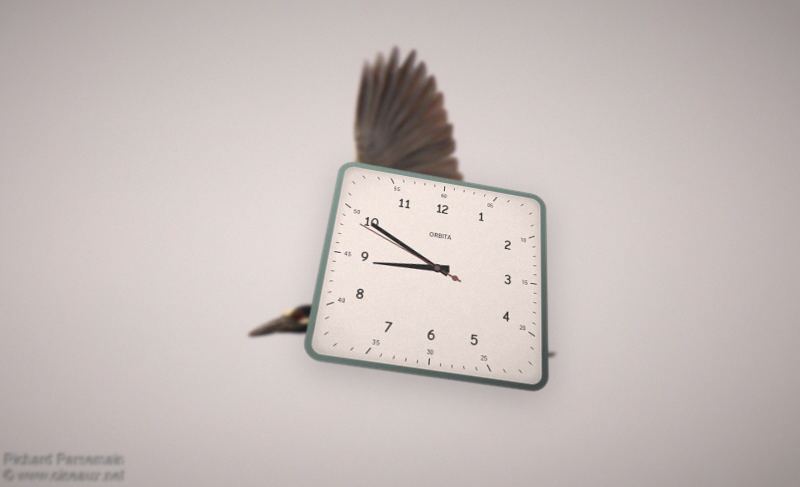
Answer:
8h49m49s
